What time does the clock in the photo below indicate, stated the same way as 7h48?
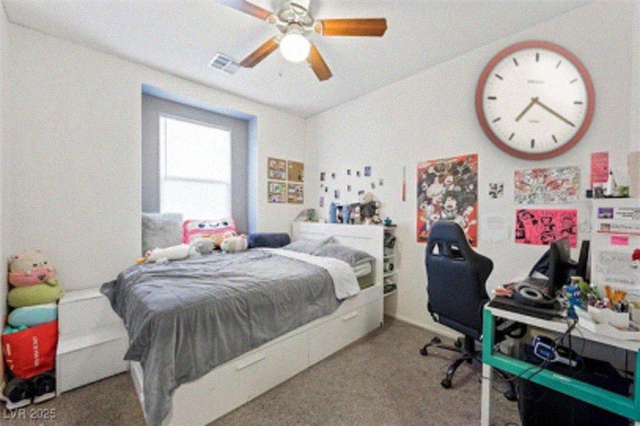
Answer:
7h20
